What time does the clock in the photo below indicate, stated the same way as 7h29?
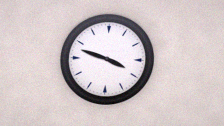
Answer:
3h48
